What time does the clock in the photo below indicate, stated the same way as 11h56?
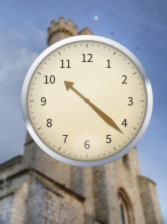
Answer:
10h22
